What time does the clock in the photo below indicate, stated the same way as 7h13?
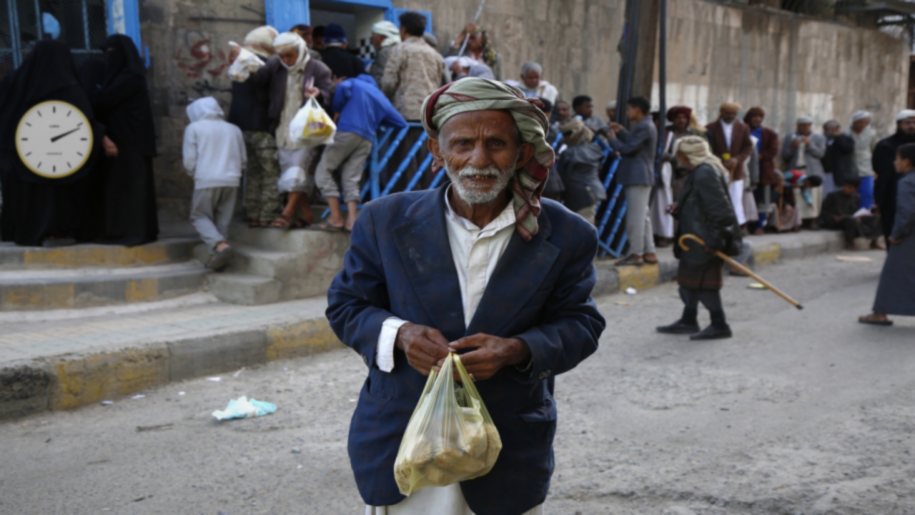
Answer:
2h11
